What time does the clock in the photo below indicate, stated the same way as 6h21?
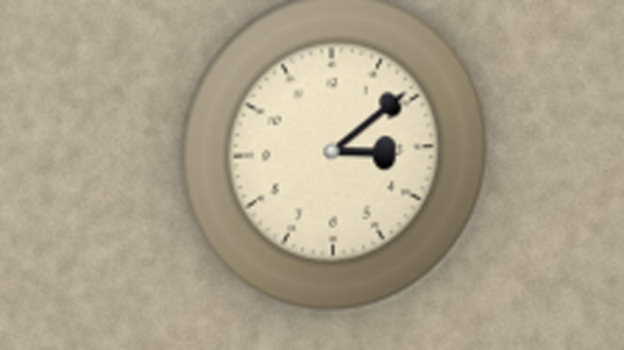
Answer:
3h09
